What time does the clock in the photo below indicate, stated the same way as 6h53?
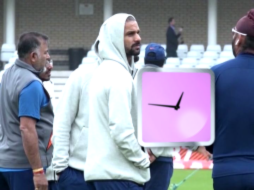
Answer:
12h46
